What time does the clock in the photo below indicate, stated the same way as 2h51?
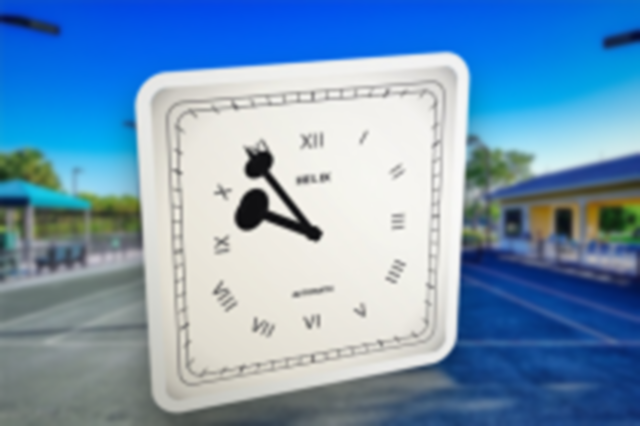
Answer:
9h54
